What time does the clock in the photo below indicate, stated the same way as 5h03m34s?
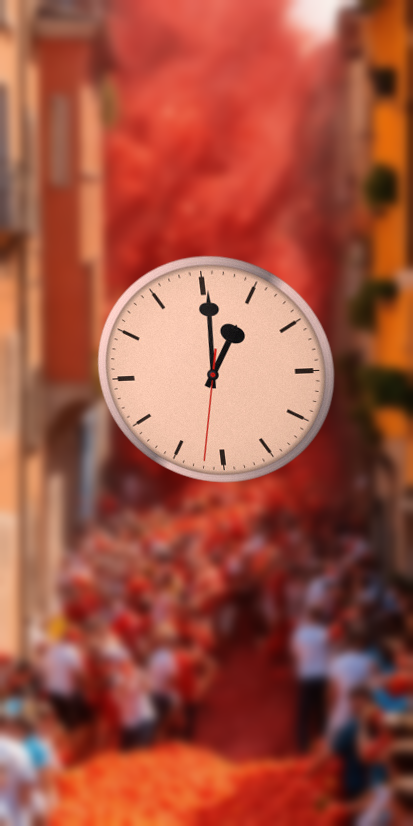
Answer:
1h00m32s
